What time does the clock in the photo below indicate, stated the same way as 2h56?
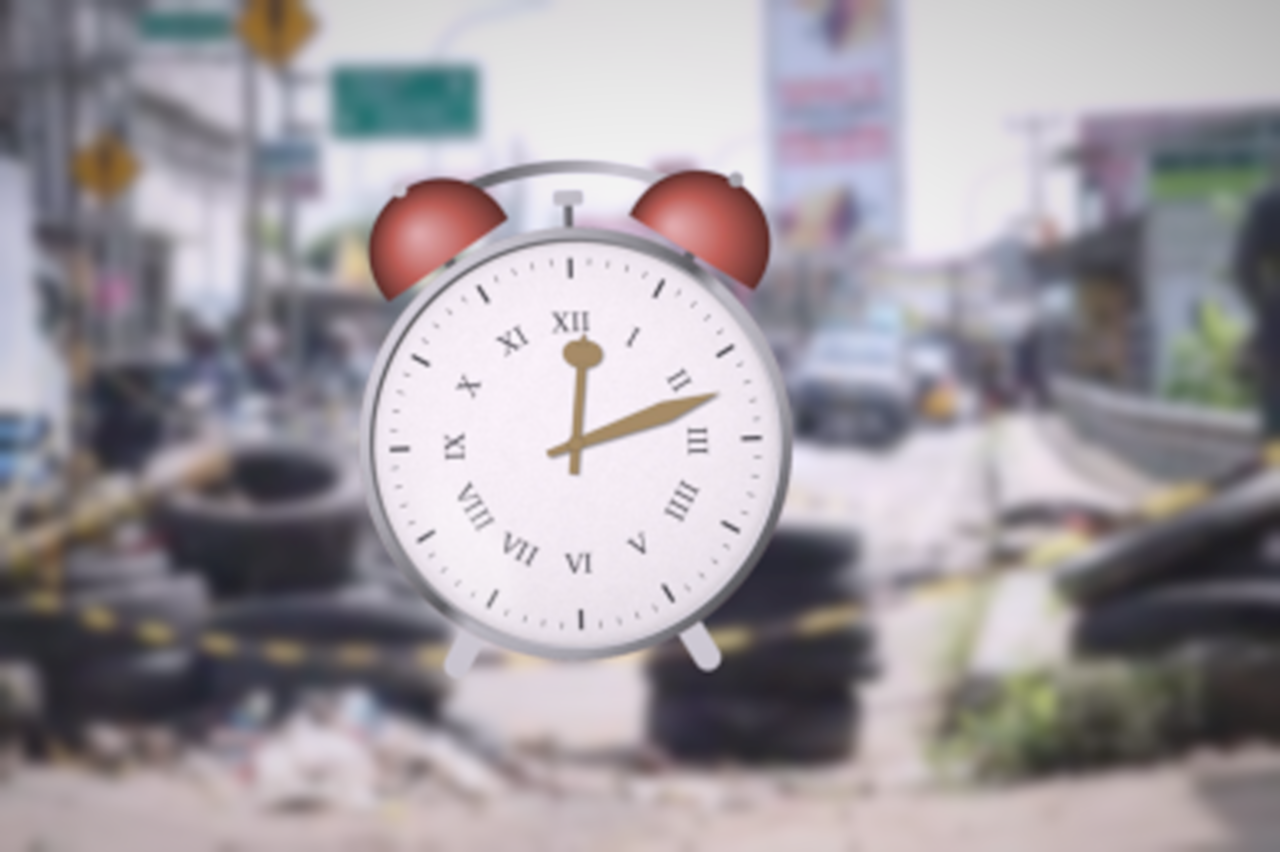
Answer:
12h12
